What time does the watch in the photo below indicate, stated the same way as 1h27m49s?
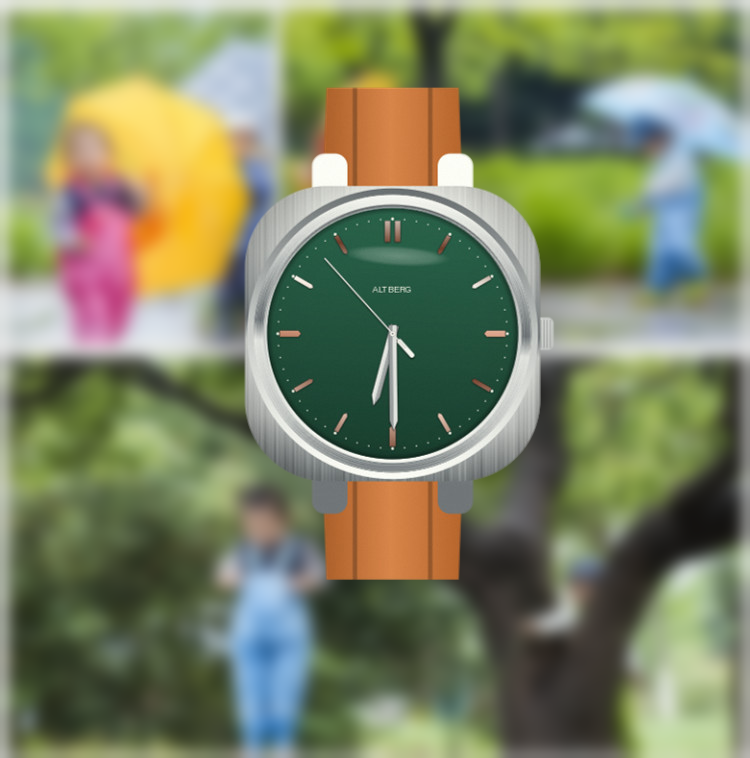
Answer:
6h29m53s
